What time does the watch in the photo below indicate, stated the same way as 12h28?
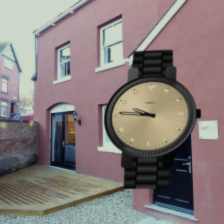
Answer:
9h46
